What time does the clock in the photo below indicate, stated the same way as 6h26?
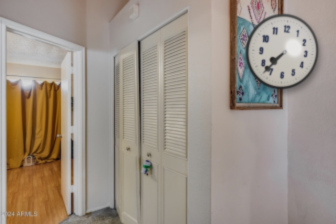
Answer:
7h37
